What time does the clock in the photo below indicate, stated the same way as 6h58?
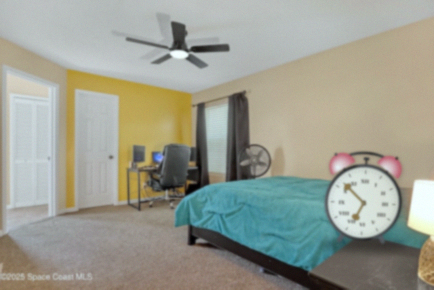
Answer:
6h52
